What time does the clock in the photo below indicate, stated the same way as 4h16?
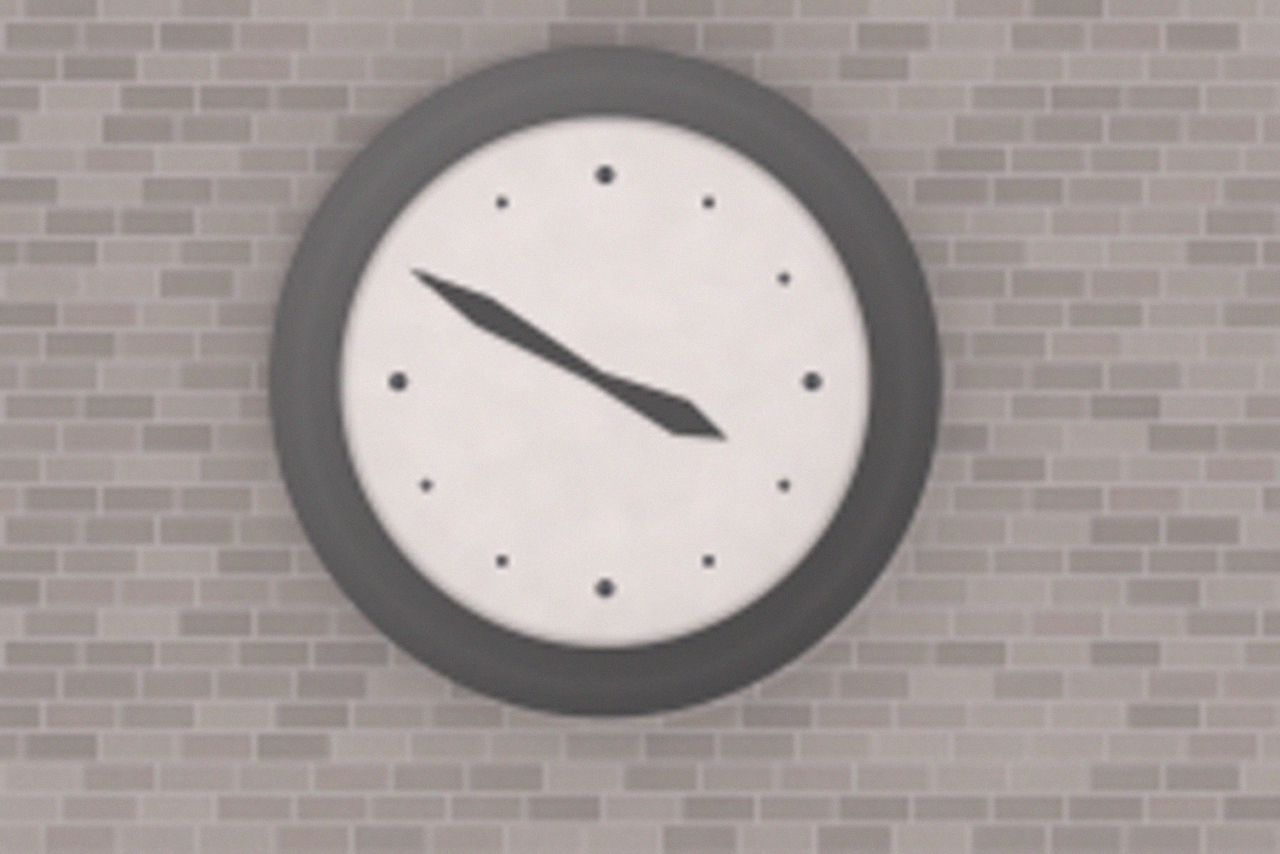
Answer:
3h50
